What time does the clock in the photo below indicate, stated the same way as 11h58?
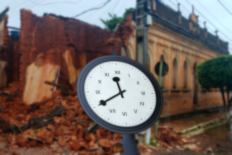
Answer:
11h40
